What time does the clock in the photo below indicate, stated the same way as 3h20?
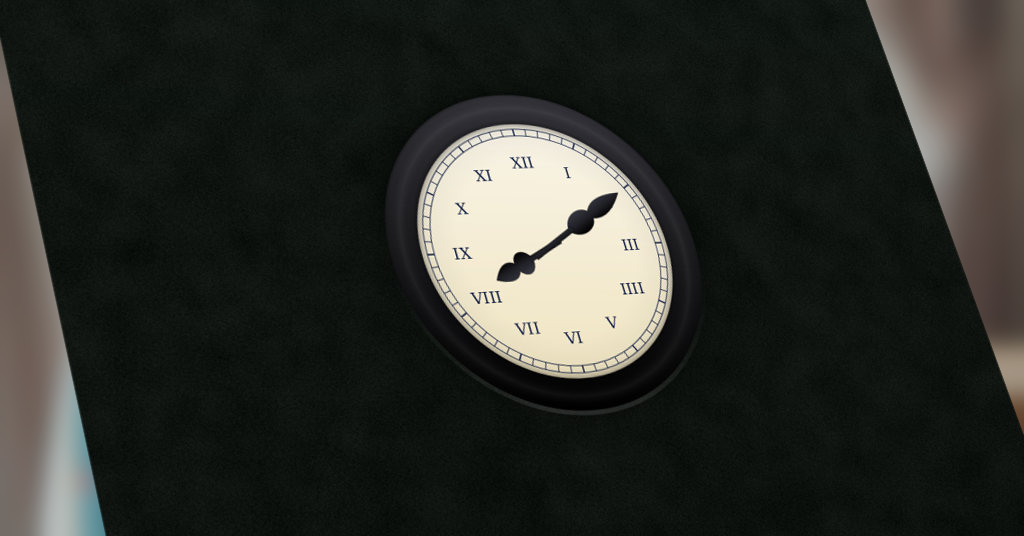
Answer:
8h10
